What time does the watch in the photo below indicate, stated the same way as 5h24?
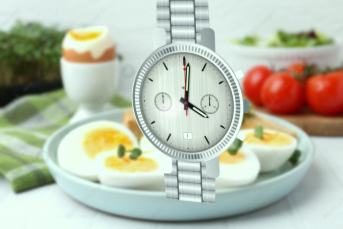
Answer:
4h01
